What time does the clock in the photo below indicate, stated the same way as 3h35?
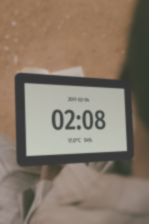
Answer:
2h08
